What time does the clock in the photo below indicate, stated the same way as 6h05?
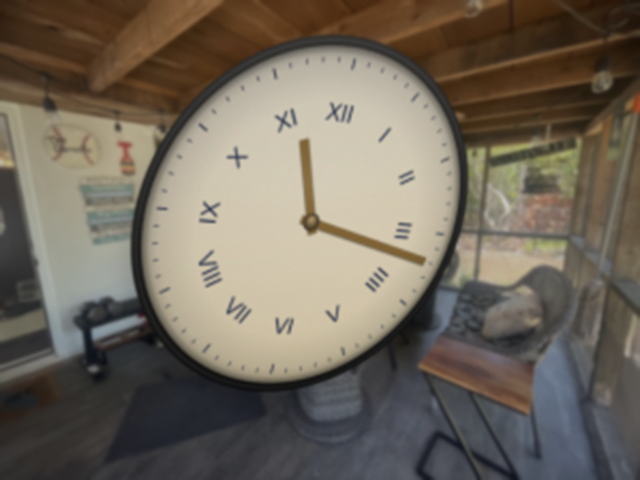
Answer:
11h17
